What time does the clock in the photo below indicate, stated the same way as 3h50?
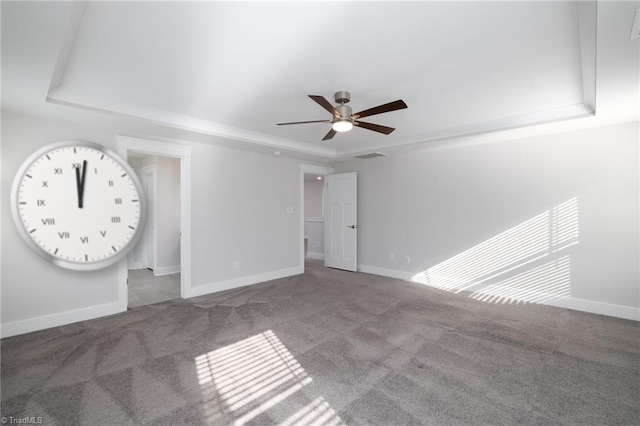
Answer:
12h02
